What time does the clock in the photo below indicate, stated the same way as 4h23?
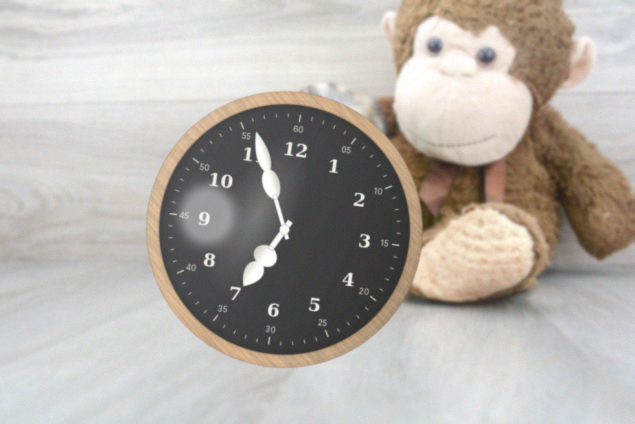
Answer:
6h56
